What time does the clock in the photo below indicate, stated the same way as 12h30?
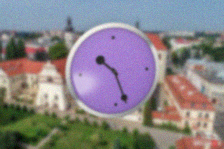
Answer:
10h27
